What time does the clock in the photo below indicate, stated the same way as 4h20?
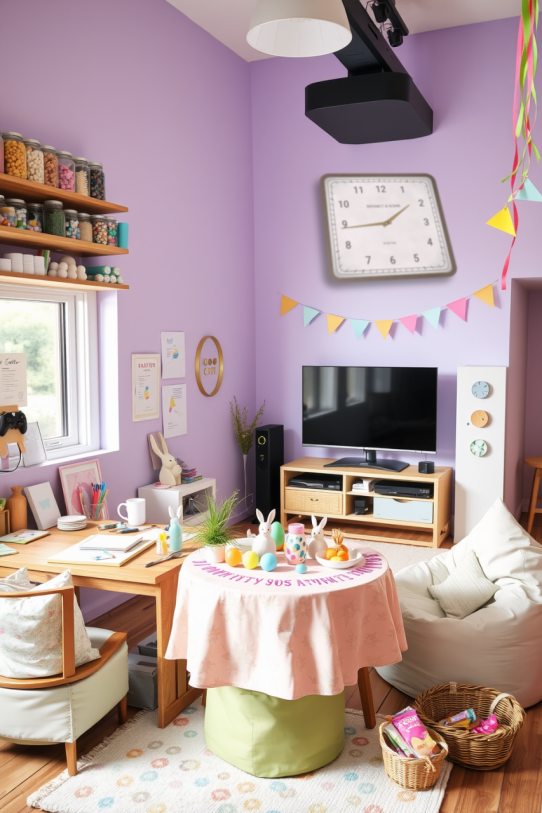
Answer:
1h44
